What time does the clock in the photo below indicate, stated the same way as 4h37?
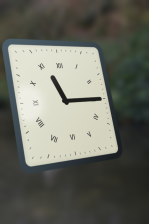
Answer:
11h15
